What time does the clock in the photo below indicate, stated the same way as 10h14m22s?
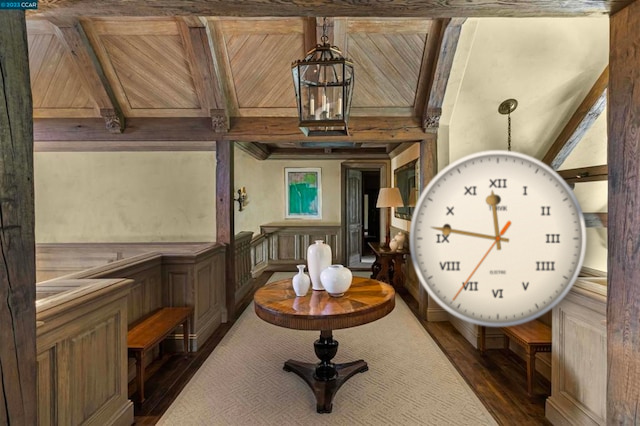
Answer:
11h46m36s
